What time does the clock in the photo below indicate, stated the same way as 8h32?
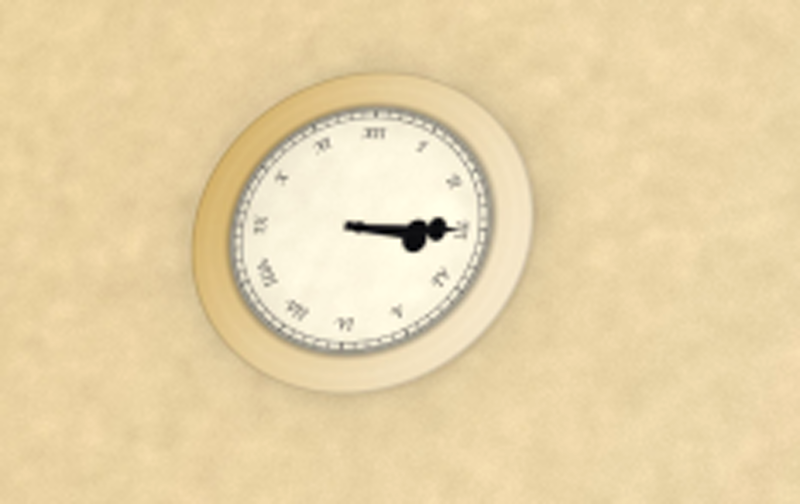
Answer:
3h15
